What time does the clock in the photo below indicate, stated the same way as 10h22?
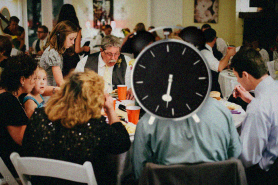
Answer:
6h32
